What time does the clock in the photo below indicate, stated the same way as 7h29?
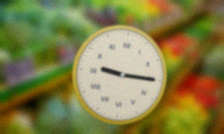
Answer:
9h15
